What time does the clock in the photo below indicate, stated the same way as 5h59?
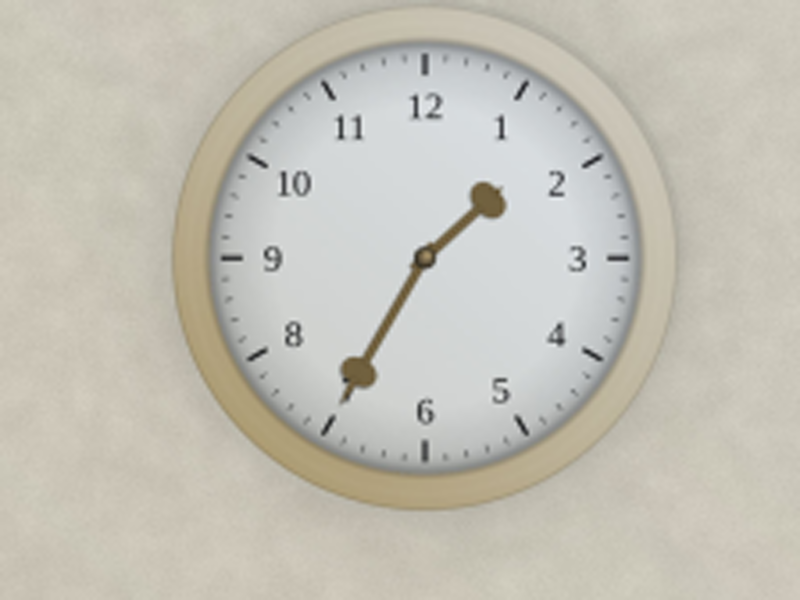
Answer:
1h35
